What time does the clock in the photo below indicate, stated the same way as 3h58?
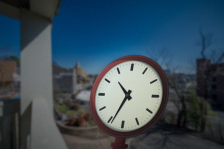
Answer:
10h34
